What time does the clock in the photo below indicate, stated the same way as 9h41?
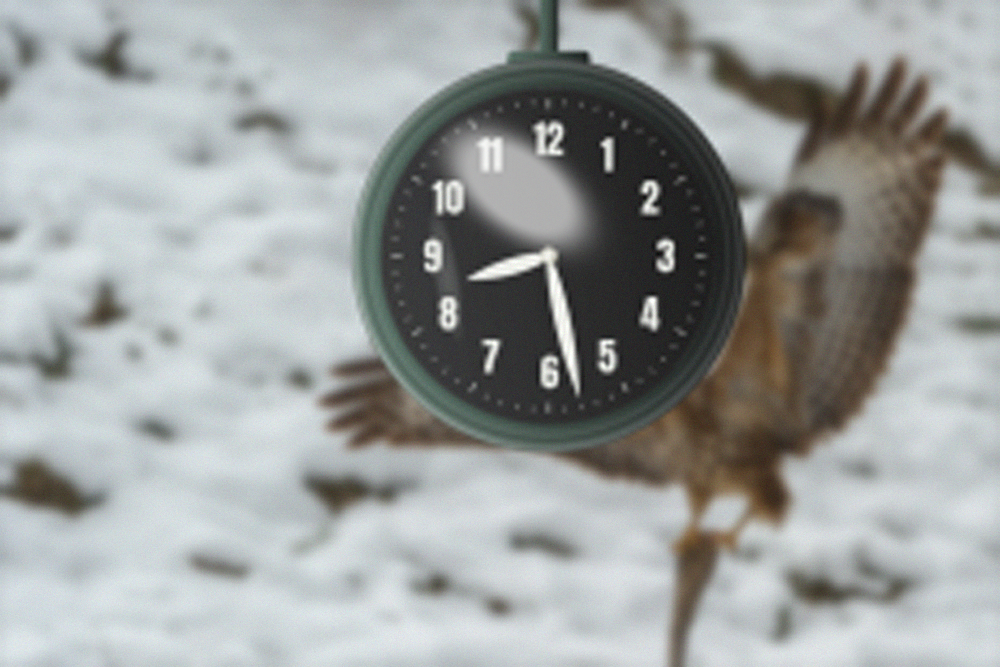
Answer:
8h28
